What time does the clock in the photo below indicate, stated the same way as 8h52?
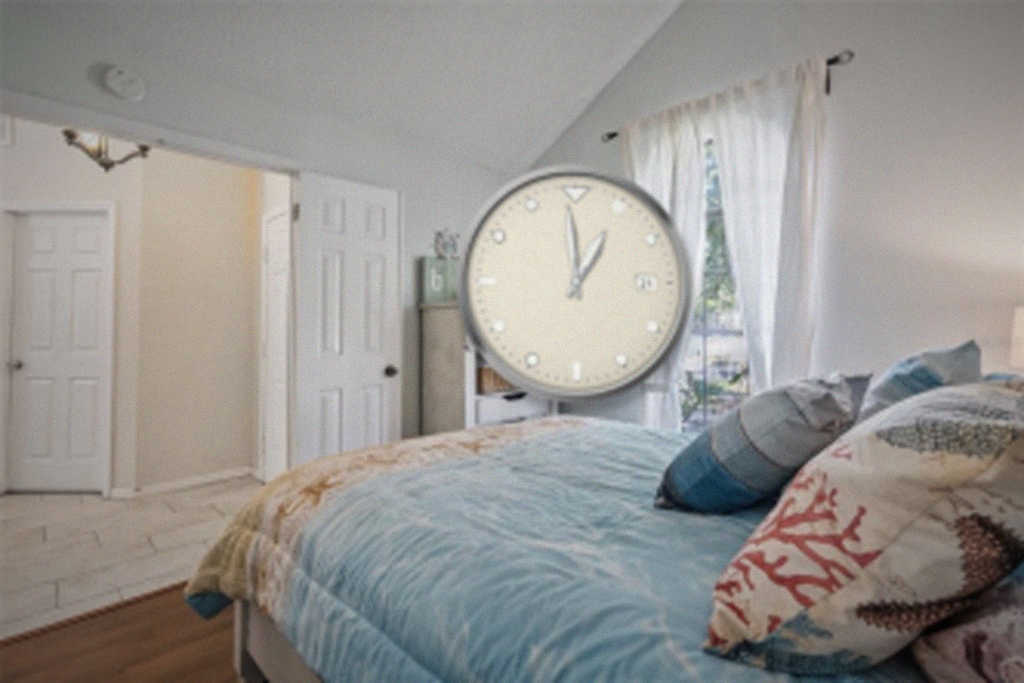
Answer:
12h59
